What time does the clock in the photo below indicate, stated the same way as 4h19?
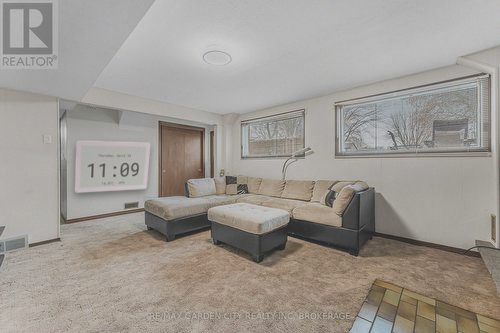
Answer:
11h09
